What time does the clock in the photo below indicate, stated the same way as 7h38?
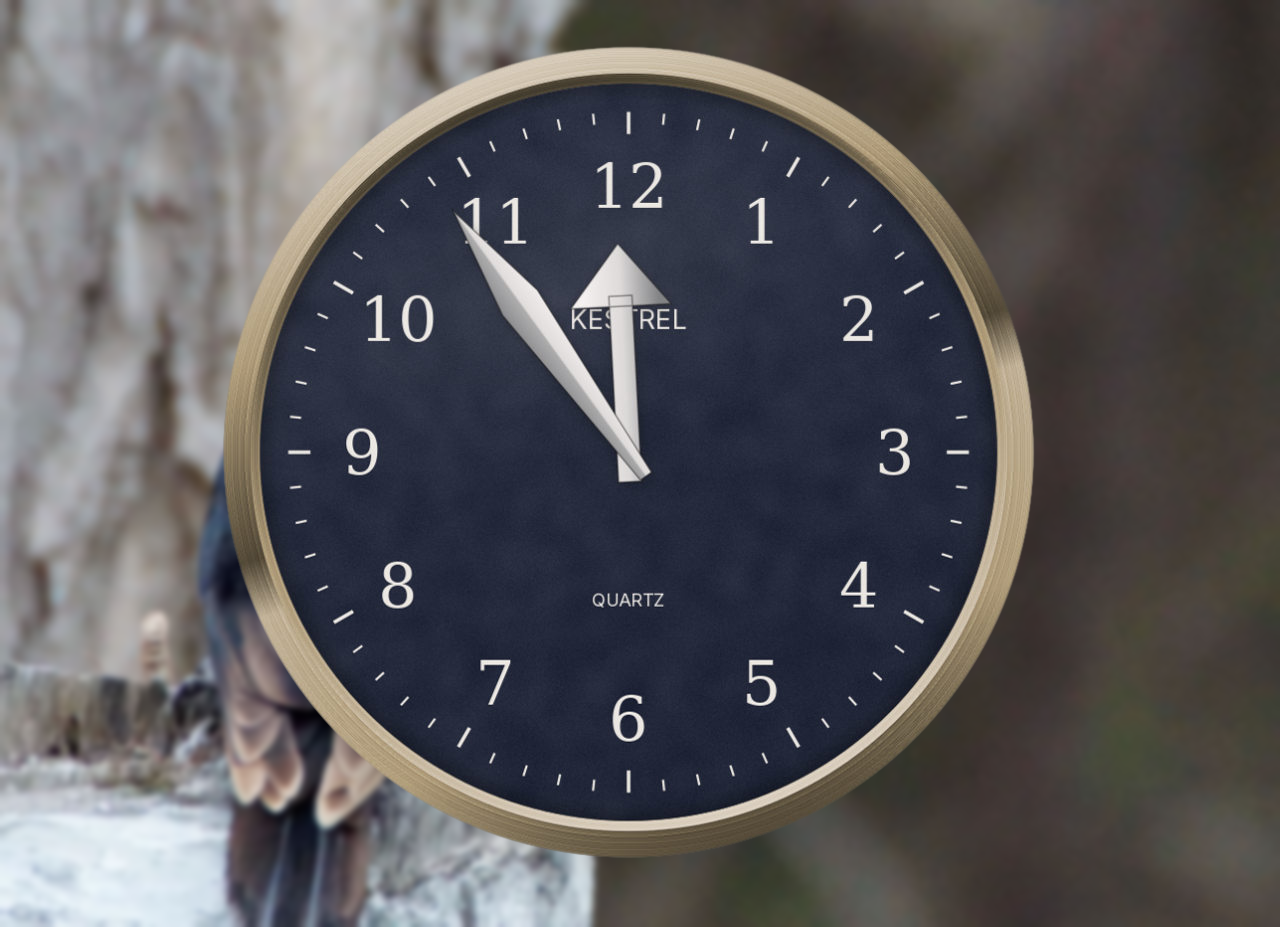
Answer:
11h54
